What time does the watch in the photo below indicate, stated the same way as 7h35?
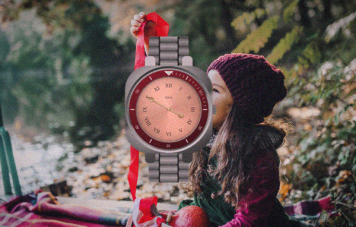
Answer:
3h50
